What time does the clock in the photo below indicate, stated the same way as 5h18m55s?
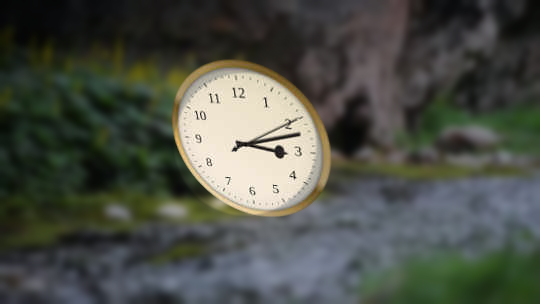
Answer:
3h12m10s
